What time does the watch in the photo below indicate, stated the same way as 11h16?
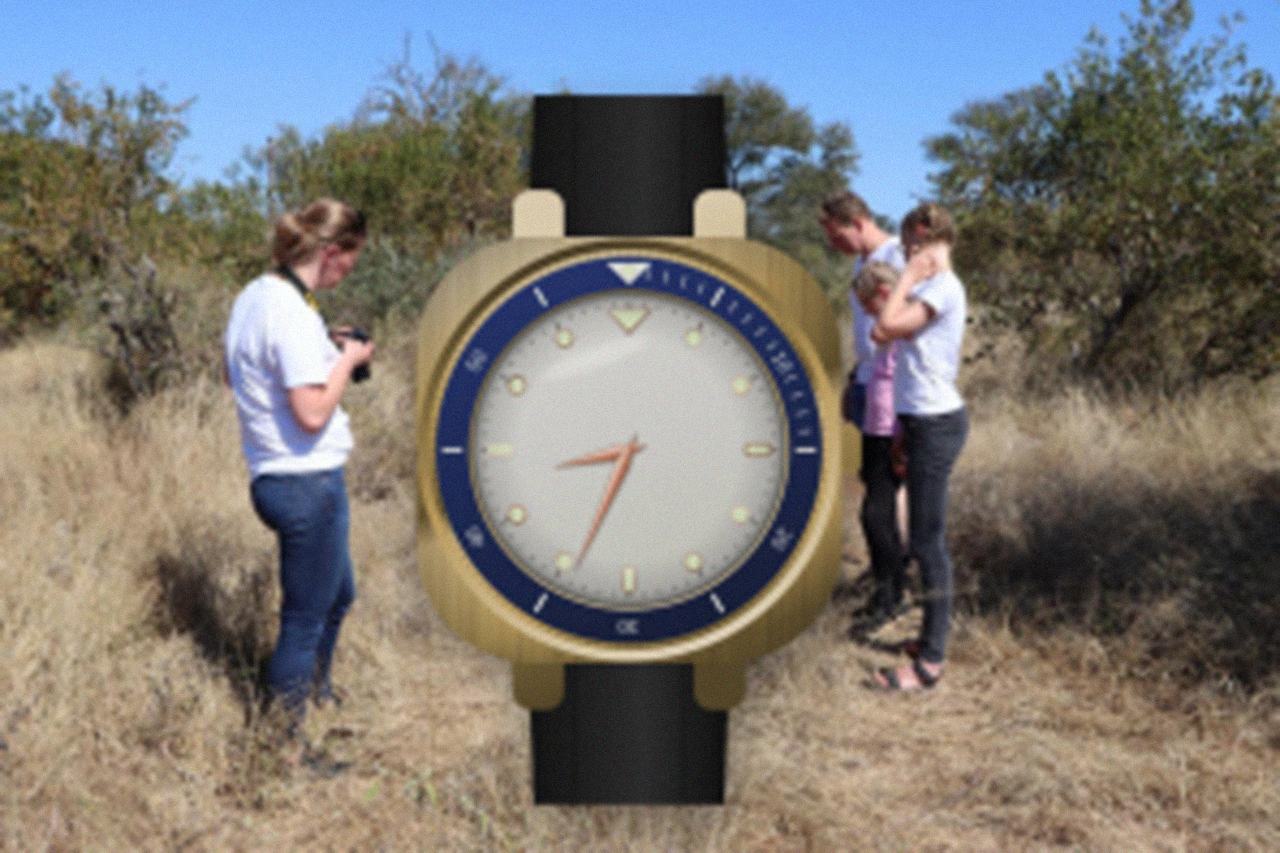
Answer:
8h34
